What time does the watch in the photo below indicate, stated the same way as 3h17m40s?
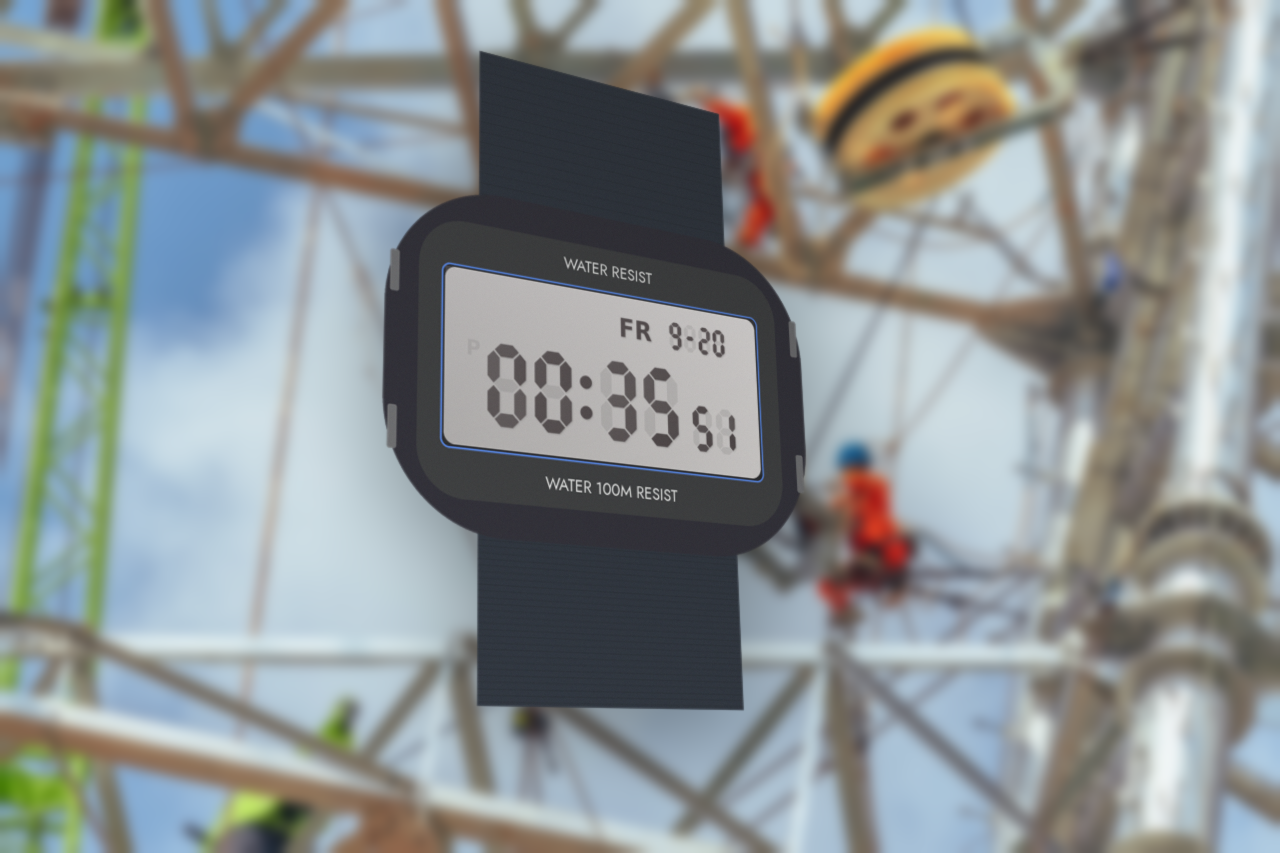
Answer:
0h35m51s
